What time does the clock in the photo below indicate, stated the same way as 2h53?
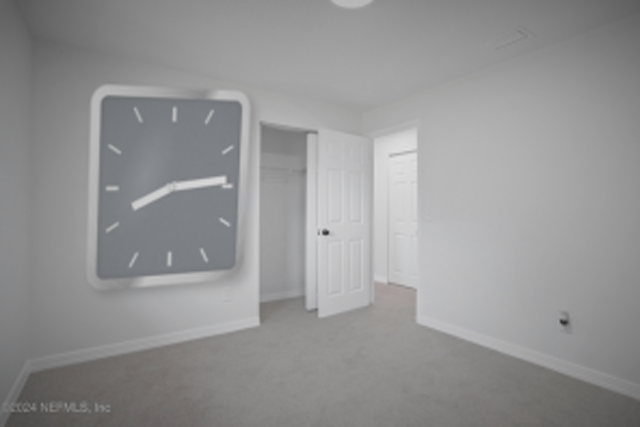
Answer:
8h14
